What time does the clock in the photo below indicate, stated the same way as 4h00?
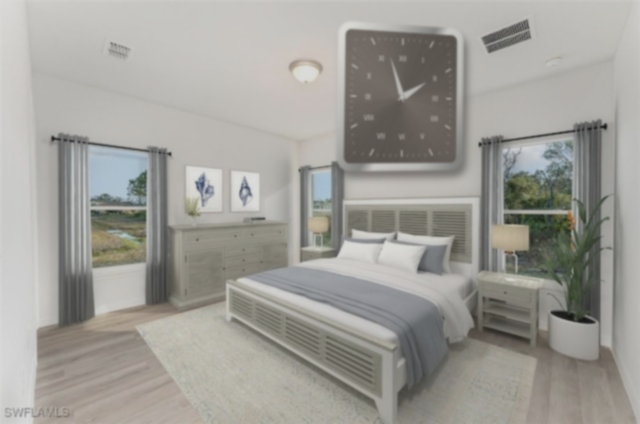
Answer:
1h57
